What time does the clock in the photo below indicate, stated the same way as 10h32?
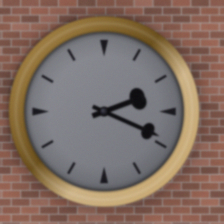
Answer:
2h19
